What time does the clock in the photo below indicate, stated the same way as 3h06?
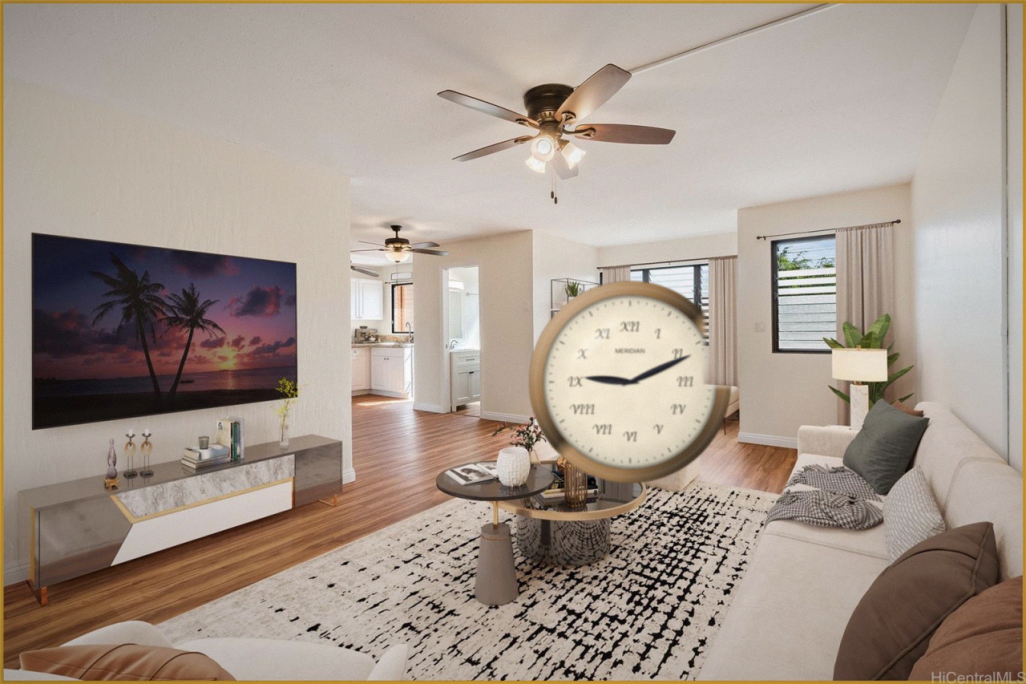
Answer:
9h11
